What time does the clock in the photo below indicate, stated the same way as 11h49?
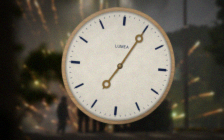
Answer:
7h05
